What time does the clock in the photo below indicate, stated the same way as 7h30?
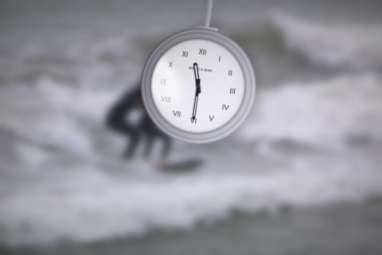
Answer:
11h30
